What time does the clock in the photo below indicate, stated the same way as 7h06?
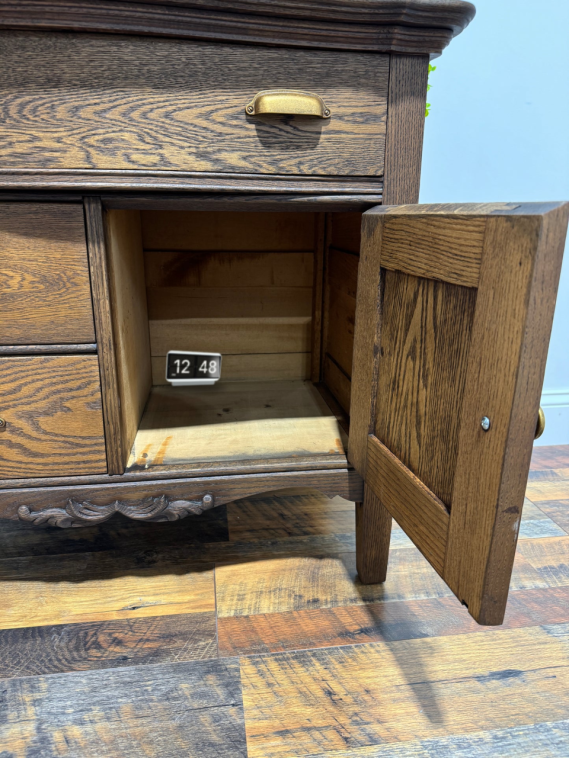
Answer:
12h48
